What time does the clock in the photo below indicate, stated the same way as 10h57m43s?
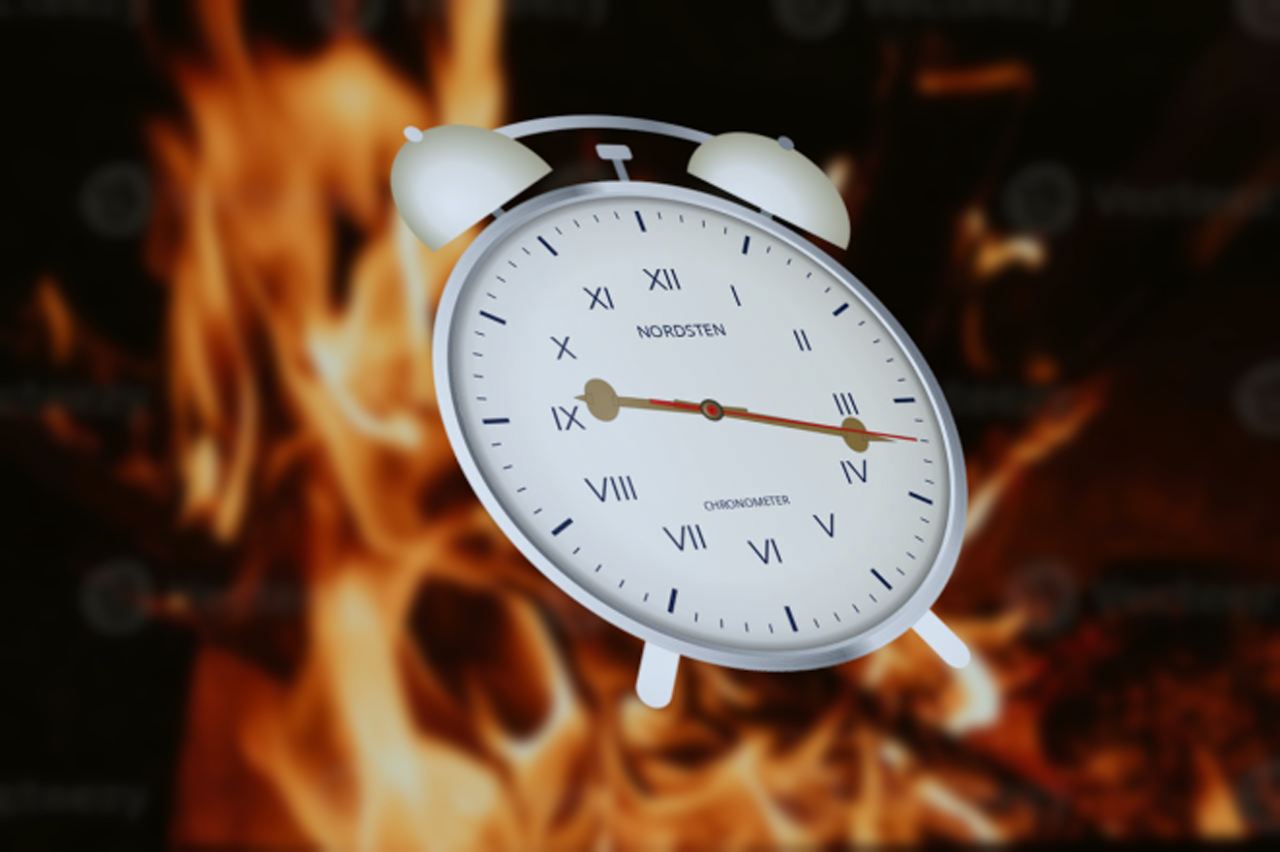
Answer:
9h17m17s
